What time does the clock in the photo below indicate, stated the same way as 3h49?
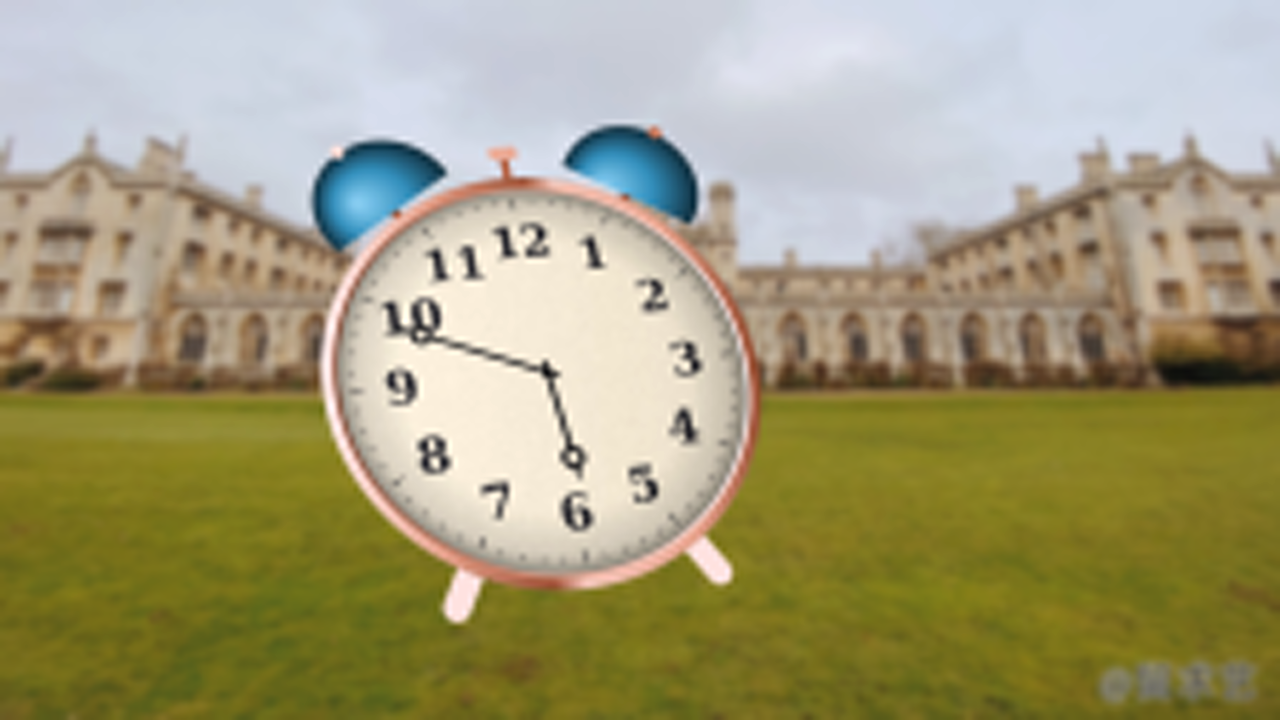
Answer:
5h49
